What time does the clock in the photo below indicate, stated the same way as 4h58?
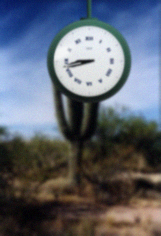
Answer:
8h43
